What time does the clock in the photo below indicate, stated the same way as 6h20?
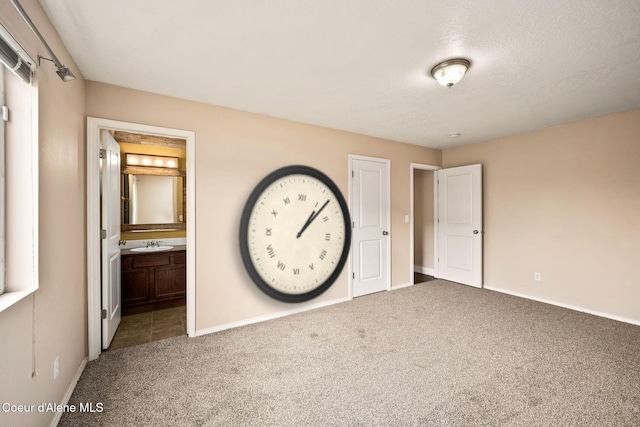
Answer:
1h07
